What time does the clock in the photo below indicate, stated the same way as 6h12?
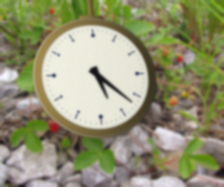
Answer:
5h22
